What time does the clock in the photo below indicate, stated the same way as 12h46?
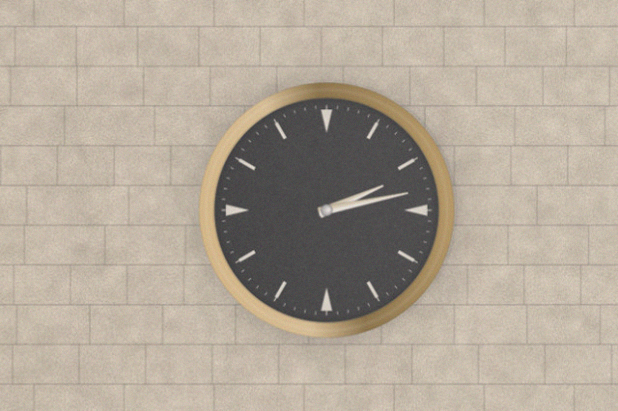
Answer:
2h13
